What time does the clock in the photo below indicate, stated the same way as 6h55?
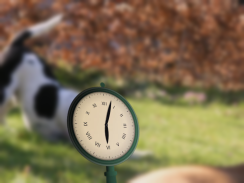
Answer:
6h03
